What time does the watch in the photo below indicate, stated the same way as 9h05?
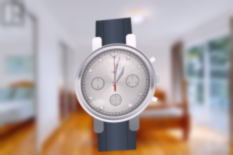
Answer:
1h02
